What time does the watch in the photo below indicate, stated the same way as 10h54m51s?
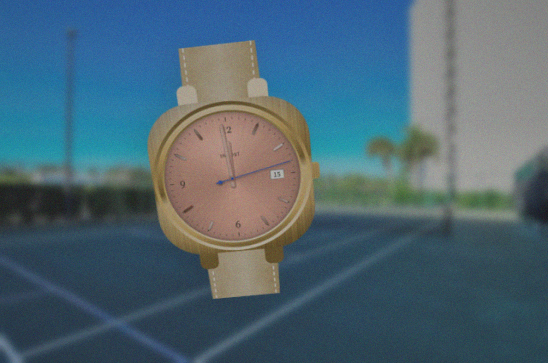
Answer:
11h59m13s
